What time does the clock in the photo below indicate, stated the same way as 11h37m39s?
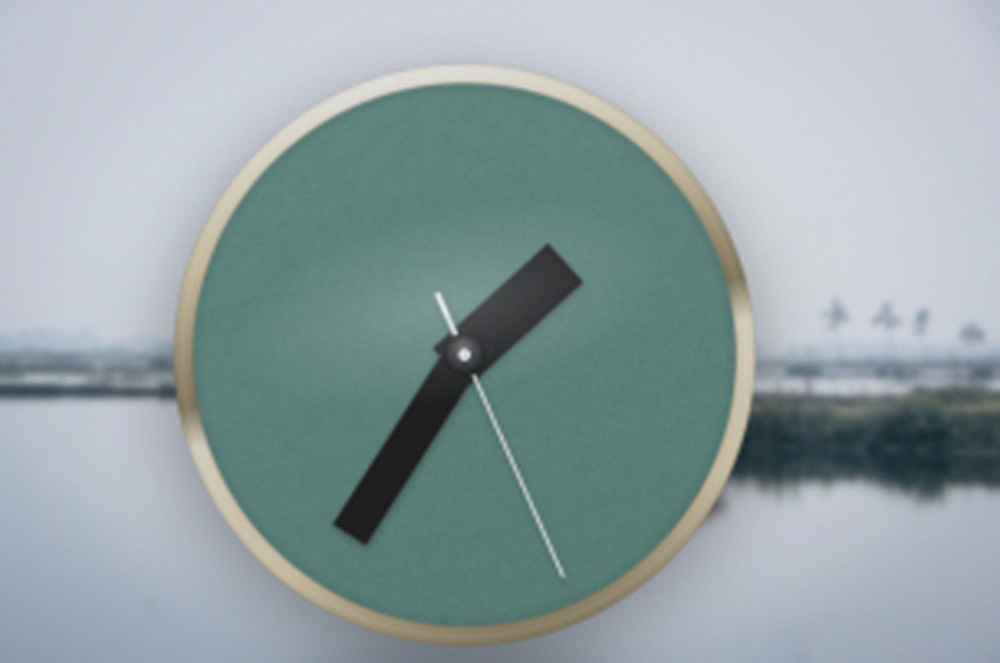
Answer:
1h35m26s
